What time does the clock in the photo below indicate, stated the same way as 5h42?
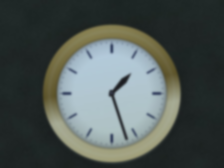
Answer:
1h27
